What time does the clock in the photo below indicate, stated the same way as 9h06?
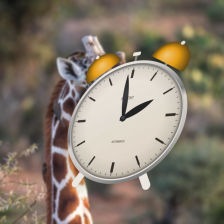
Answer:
1h59
